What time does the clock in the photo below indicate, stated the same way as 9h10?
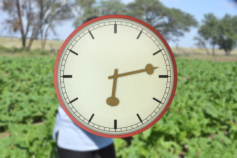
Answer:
6h13
